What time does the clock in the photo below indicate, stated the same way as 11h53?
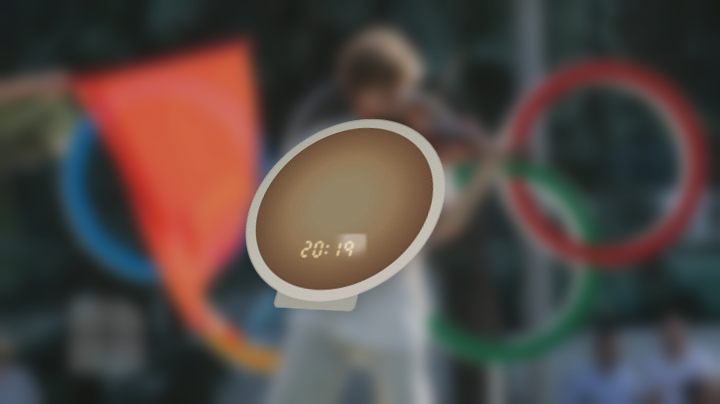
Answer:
20h19
